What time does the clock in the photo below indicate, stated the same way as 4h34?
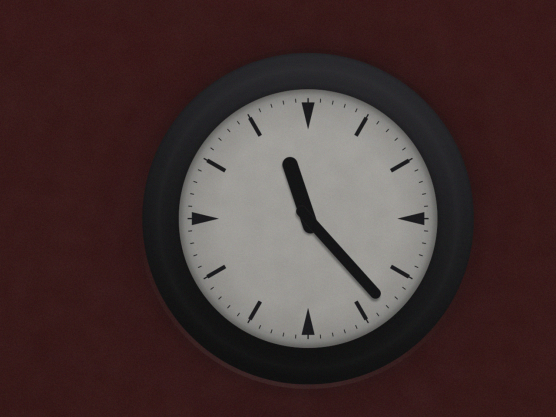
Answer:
11h23
